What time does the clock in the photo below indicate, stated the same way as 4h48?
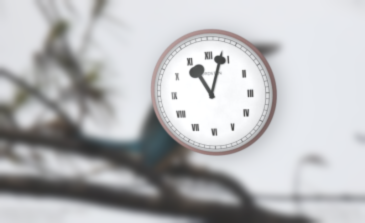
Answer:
11h03
